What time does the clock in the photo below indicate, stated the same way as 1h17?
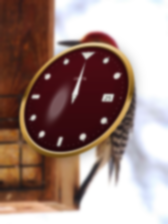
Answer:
12h00
